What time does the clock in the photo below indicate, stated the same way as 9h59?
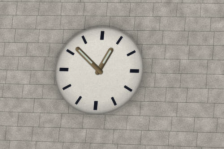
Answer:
12h52
